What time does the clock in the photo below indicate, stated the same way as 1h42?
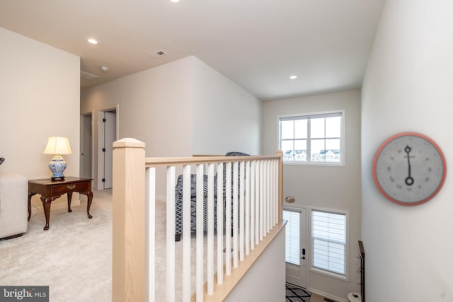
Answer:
5h59
